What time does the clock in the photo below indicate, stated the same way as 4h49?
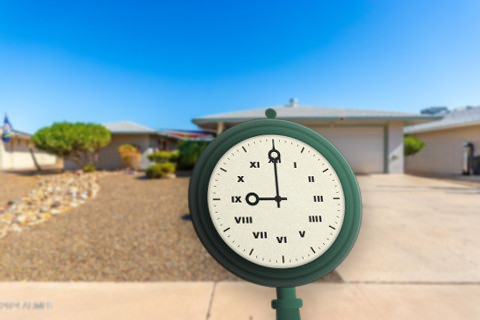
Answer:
9h00
